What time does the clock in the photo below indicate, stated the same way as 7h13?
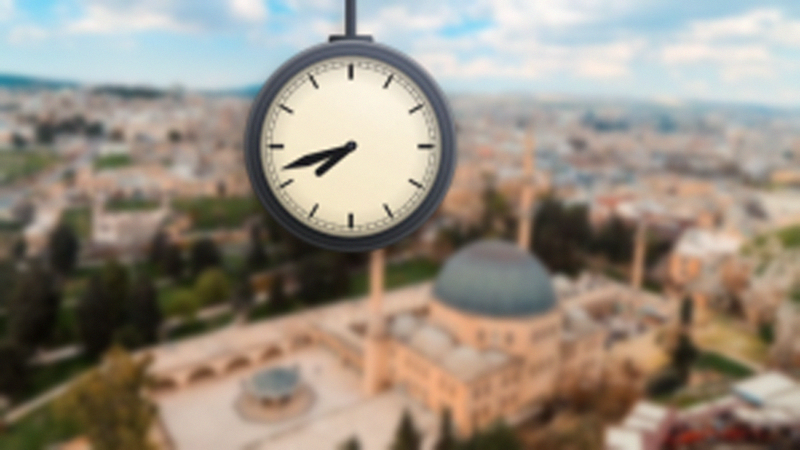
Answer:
7h42
